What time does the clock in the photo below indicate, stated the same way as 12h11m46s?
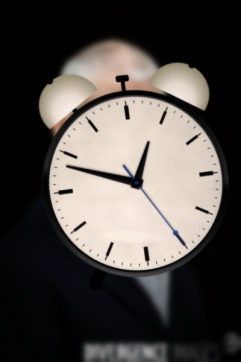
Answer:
12h48m25s
